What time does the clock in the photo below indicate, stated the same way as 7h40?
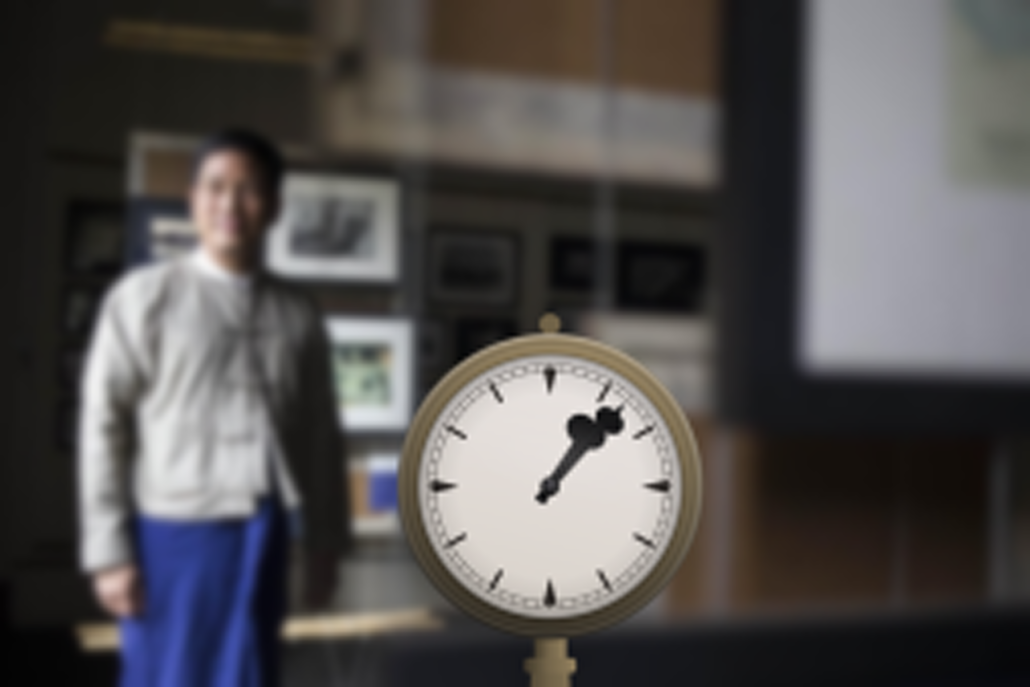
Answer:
1h07
